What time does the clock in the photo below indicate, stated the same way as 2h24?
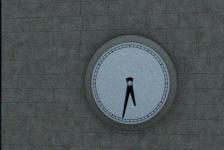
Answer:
5h32
